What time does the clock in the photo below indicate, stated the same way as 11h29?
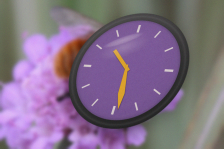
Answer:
10h29
